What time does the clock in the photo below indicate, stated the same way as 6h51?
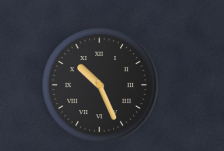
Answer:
10h26
